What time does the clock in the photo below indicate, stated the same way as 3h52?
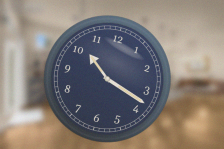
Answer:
10h18
